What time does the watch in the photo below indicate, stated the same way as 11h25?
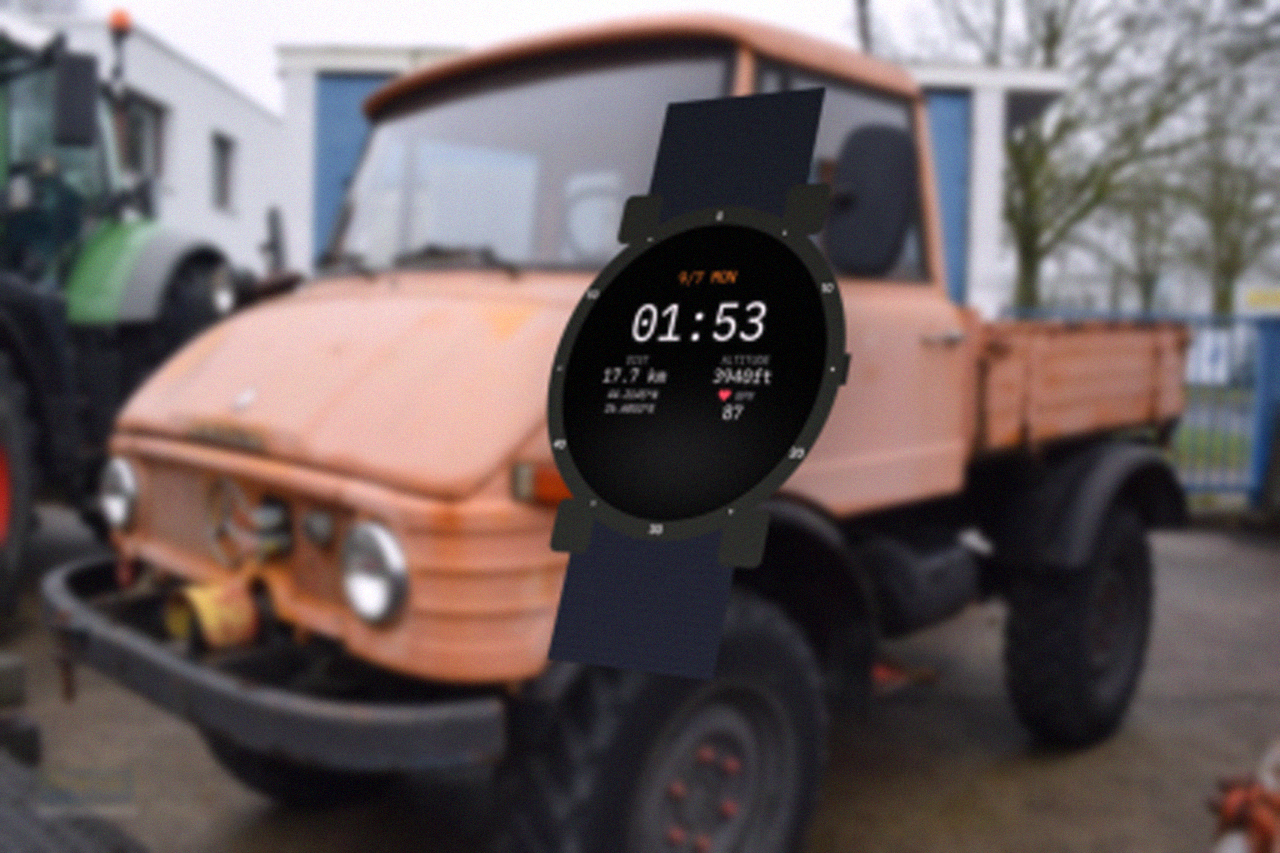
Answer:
1h53
